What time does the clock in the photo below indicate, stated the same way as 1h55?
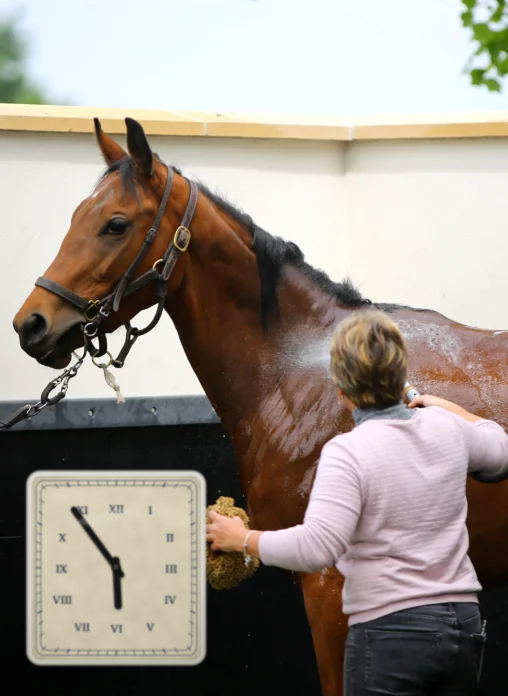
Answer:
5h54
